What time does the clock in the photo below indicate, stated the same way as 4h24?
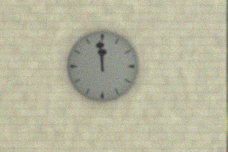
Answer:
11h59
